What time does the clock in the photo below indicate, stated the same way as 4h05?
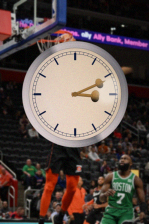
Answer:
3h11
